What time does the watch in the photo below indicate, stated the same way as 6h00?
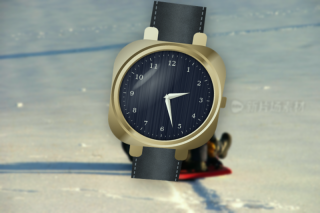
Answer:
2h27
